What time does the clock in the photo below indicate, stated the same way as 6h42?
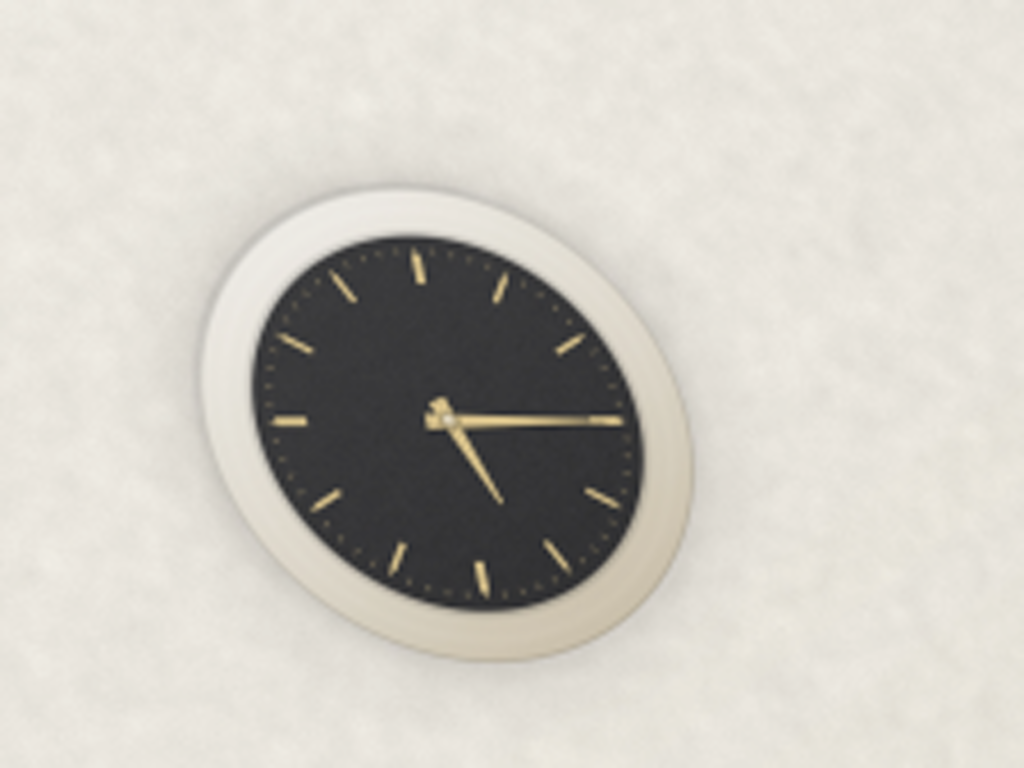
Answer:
5h15
